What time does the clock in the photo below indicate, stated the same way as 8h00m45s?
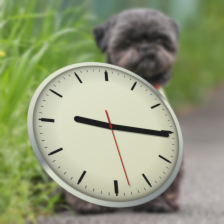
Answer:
9h15m28s
